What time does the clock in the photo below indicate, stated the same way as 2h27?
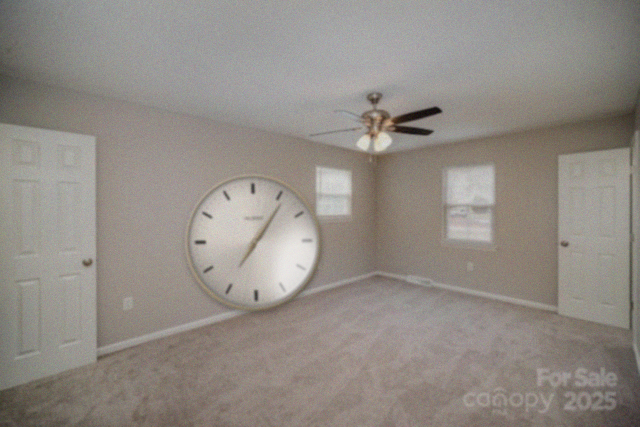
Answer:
7h06
